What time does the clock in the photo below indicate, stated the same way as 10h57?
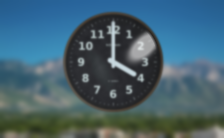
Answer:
4h00
